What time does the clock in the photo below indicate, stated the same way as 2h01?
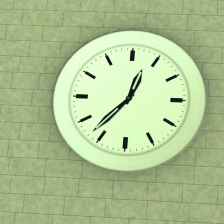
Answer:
12h37
